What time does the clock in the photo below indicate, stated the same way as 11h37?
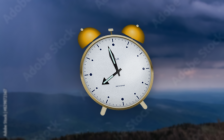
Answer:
7h58
